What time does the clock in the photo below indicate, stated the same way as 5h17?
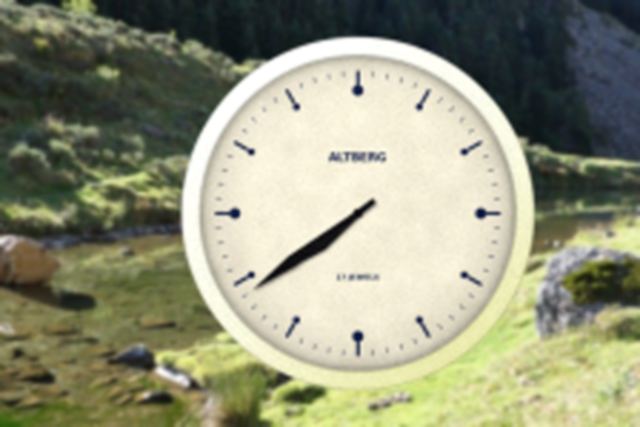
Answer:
7h39
